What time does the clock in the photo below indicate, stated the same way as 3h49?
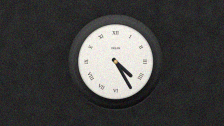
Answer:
4h25
